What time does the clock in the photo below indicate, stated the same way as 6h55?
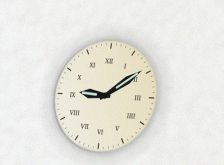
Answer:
9h09
